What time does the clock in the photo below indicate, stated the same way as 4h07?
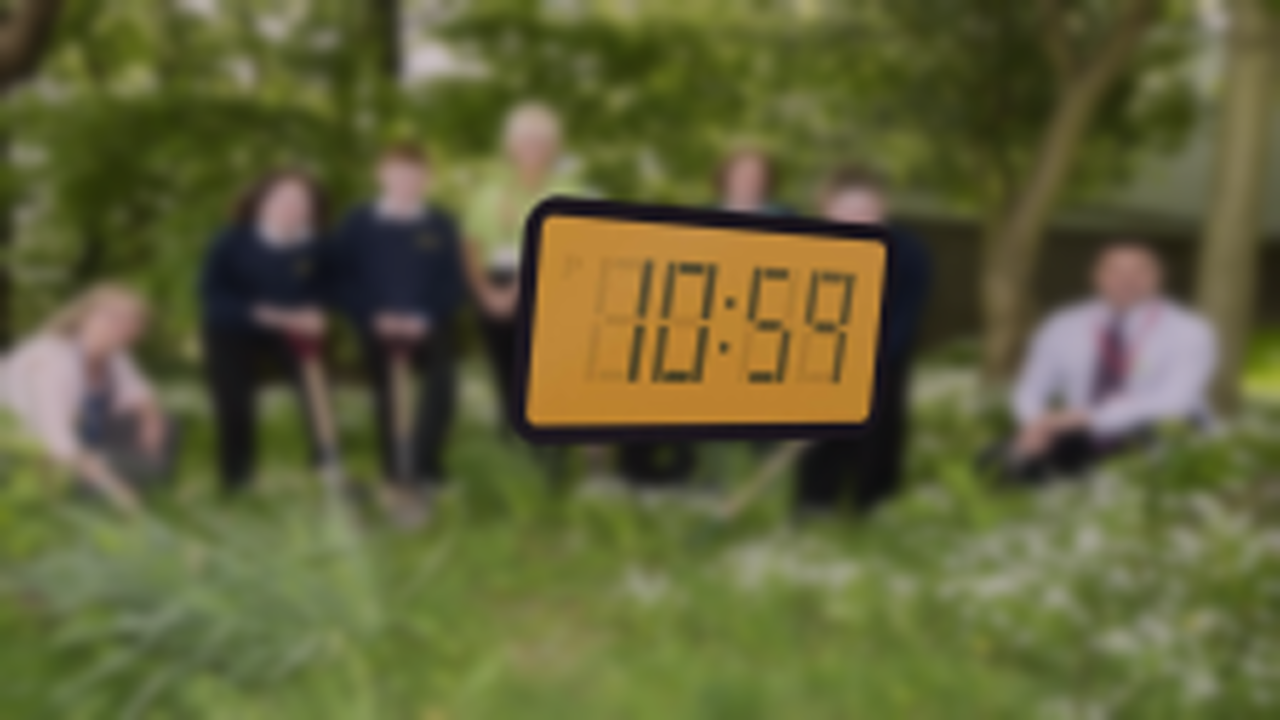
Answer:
10h59
